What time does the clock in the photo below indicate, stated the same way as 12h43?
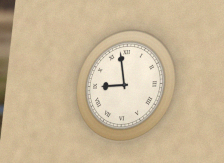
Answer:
8h58
